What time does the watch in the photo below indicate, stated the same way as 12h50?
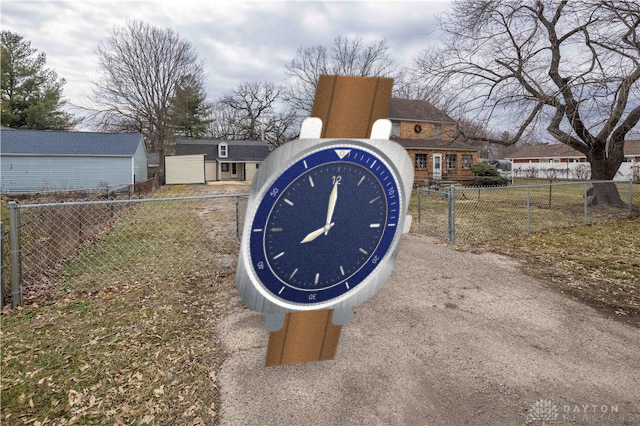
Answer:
8h00
